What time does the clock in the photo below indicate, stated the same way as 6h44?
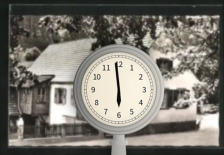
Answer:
5h59
